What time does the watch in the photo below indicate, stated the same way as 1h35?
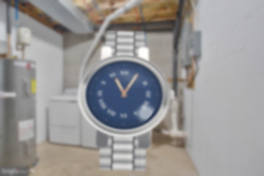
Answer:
11h05
